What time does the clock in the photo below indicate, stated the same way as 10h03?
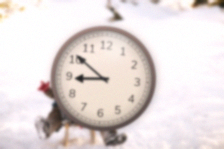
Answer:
8h51
